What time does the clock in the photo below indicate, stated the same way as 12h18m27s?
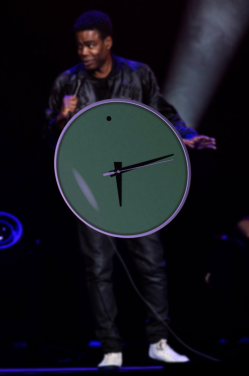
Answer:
6h13m14s
